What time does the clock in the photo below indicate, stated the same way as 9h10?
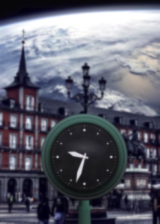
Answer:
9h33
